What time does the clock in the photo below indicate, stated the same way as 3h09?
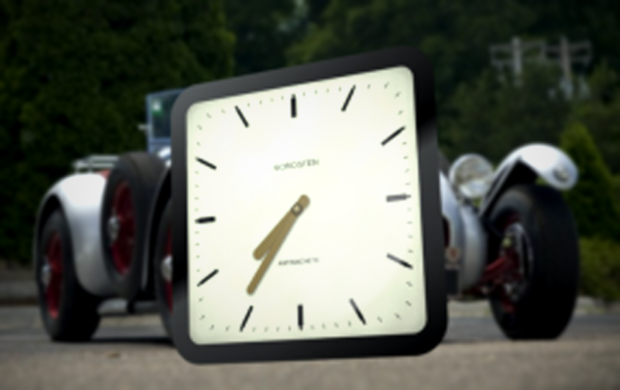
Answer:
7h36
